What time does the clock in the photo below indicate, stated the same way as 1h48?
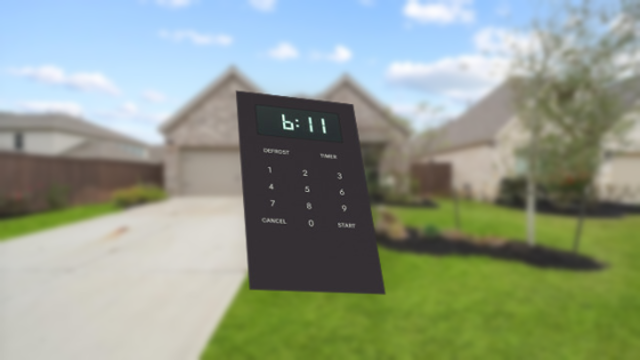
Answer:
6h11
